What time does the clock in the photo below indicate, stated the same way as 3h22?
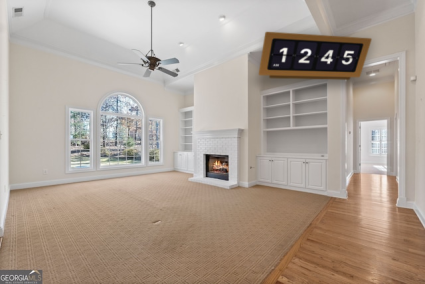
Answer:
12h45
